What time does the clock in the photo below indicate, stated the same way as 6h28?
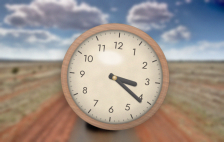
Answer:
3h21
